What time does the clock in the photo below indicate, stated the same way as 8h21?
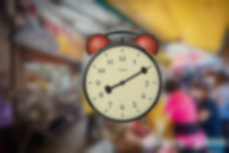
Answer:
8h10
